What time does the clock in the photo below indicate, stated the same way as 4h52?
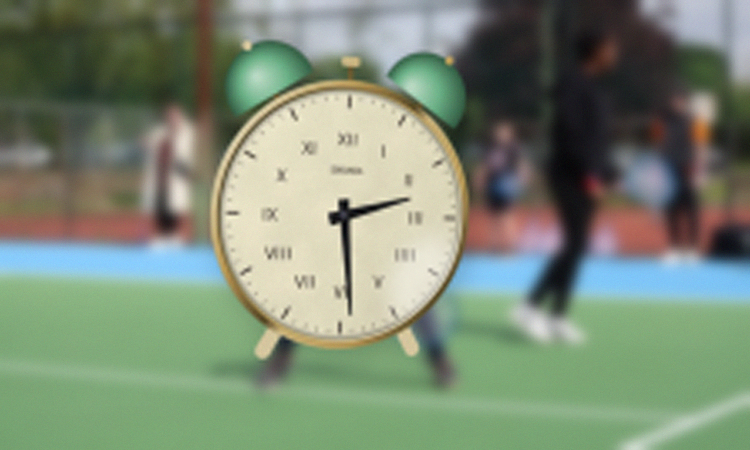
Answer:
2h29
